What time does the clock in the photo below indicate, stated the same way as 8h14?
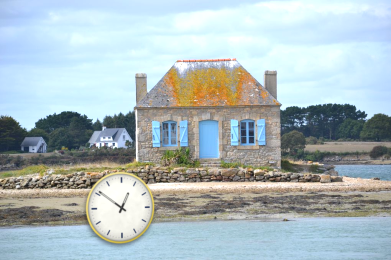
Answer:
12h51
